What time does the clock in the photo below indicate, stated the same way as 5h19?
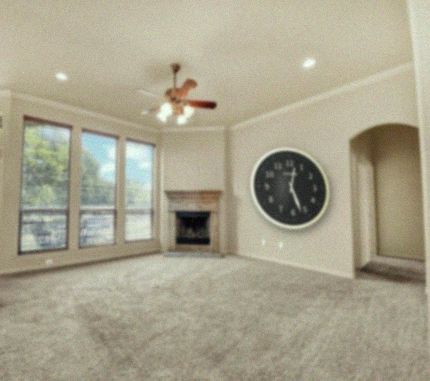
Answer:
12h27
